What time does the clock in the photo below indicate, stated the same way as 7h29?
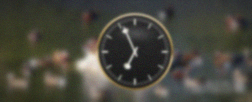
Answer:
6h56
